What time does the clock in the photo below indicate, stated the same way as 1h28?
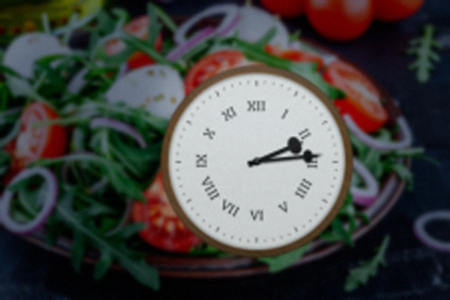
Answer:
2h14
